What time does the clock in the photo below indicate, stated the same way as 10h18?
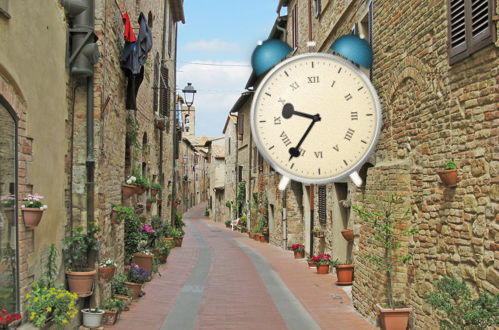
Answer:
9h36
